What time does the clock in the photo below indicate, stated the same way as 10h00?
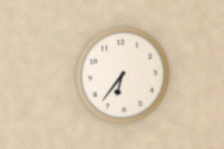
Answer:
6h37
